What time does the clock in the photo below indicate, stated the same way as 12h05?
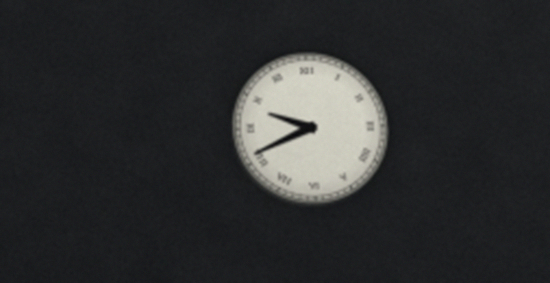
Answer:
9h41
